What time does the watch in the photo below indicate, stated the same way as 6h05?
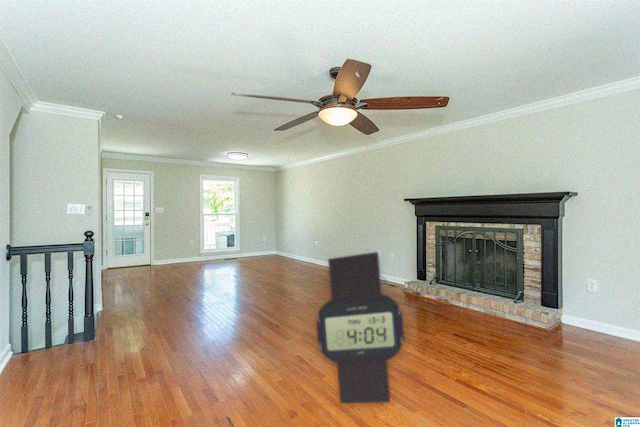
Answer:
4h04
